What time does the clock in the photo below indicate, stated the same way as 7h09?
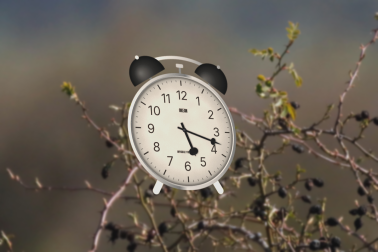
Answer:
5h18
